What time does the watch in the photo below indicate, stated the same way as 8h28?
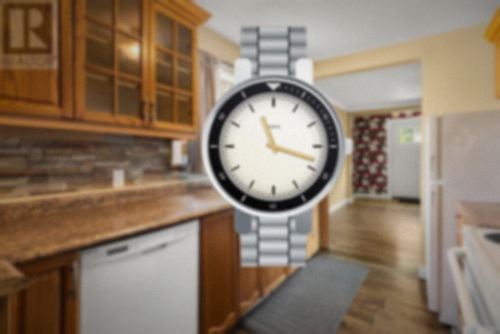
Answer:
11h18
